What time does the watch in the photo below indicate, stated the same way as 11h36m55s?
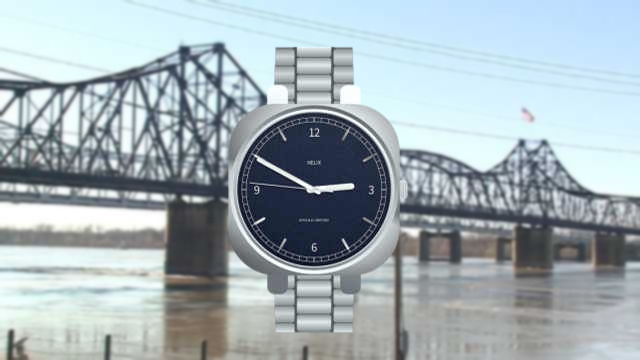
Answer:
2h49m46s
